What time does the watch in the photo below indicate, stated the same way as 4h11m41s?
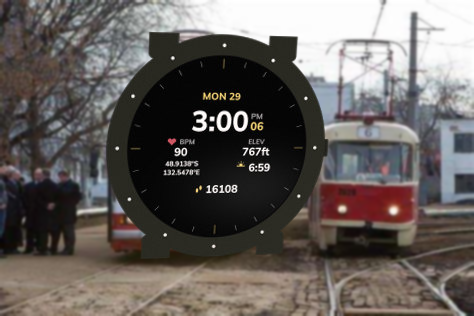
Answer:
3h00m06s
